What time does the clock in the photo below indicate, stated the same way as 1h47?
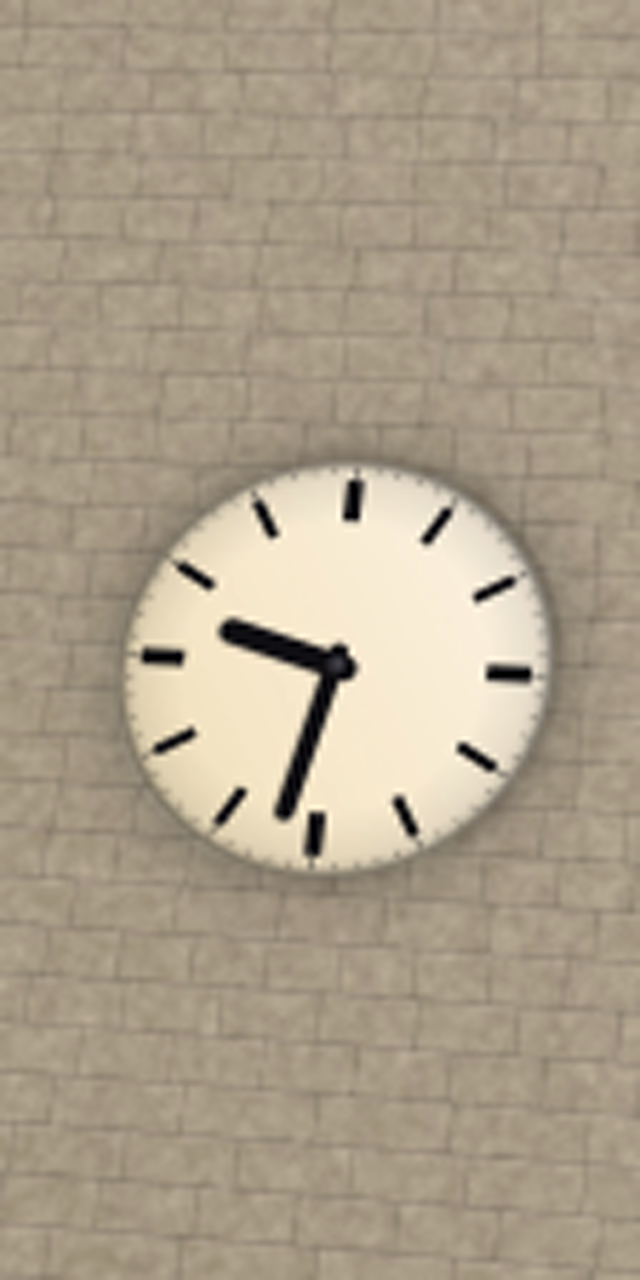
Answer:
9h32
